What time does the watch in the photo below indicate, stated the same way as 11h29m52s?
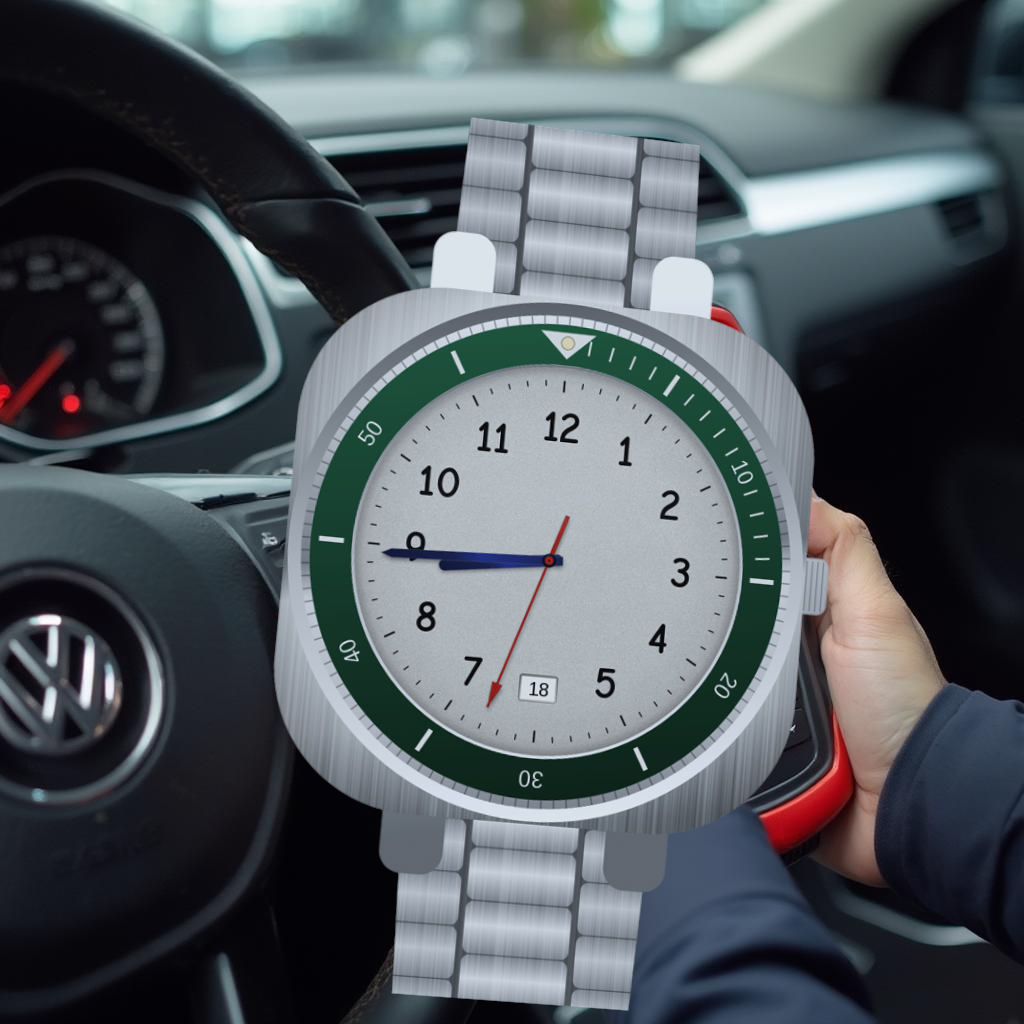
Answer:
8h44m33s
